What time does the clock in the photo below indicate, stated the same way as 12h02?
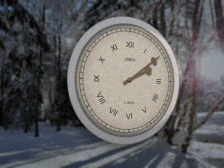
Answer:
2h09
